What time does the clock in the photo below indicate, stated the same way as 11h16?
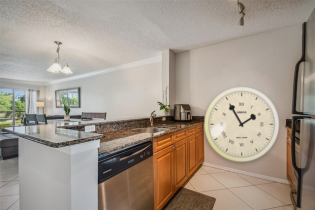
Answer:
1h55
